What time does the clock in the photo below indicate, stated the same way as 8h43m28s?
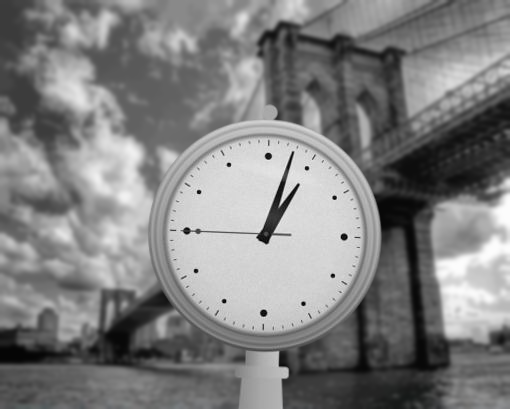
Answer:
1h02m45s
